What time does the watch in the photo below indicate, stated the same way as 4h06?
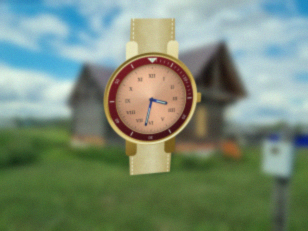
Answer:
3h32
